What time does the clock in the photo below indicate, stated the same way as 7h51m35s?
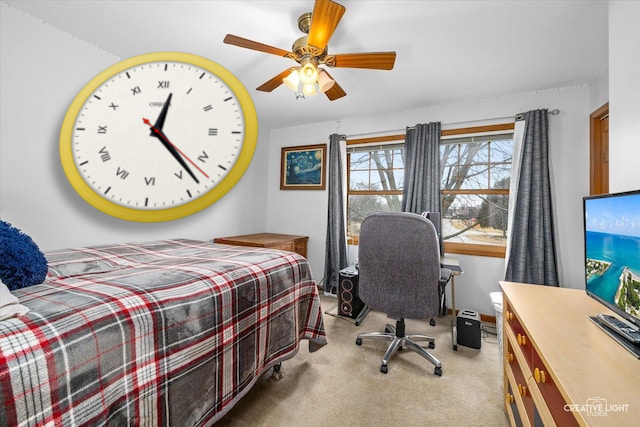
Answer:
12h23m22s
